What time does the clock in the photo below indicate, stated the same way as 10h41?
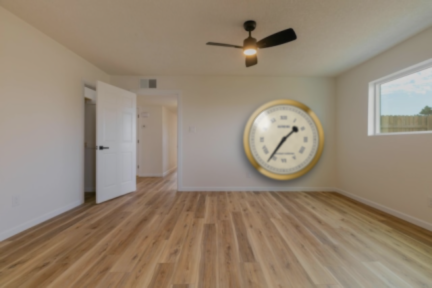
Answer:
1h36
